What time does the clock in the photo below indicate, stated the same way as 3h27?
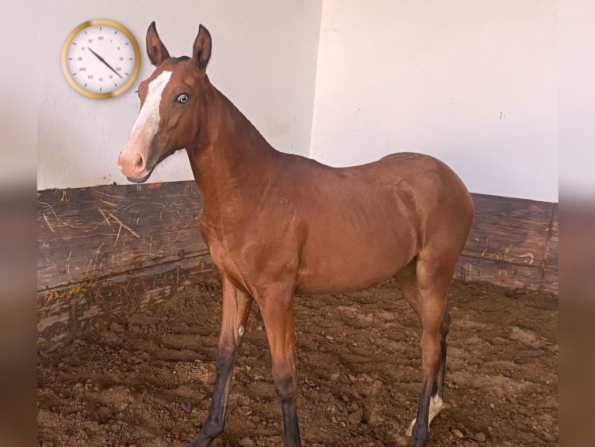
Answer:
10h22
